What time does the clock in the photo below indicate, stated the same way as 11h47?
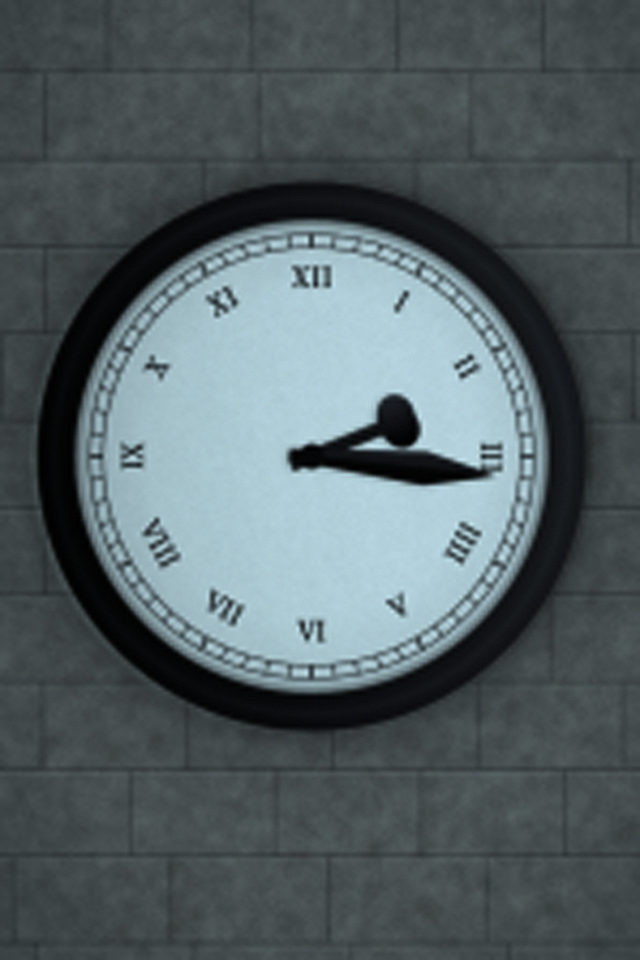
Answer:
2h16
